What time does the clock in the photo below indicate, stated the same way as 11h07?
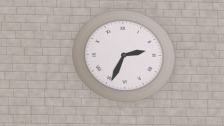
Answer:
2h34
